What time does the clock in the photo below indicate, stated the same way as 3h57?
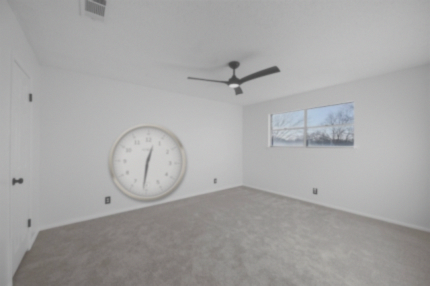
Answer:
12h31
